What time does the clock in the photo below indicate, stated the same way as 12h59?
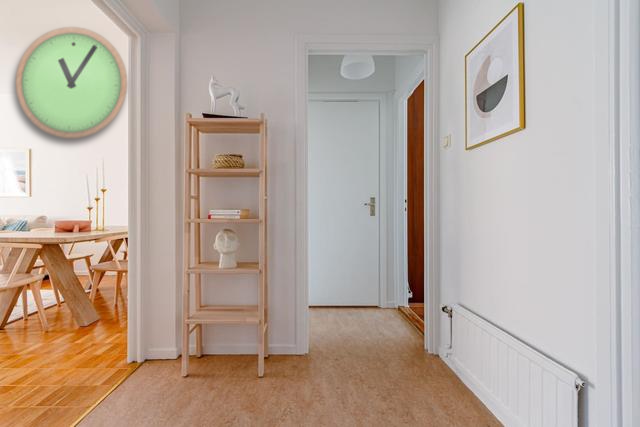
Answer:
11h05
